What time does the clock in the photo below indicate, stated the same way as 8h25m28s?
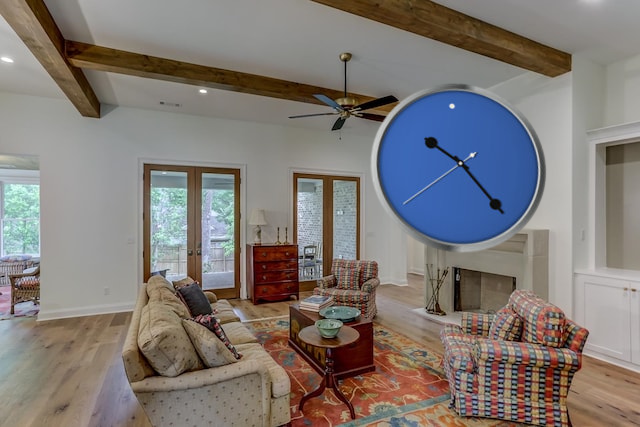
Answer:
10h24m40s
